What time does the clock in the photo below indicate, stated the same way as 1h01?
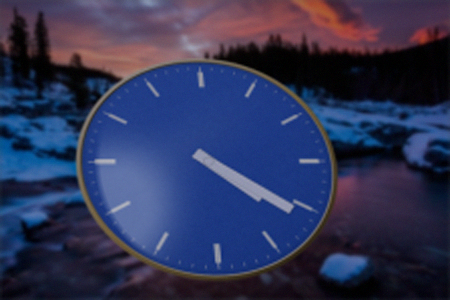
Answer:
4h21
